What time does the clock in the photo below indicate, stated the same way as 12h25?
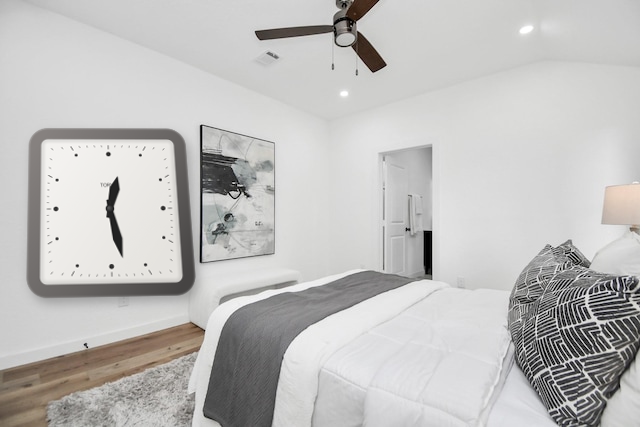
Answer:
12h28
